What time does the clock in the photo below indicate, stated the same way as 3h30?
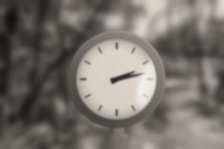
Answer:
2h13
